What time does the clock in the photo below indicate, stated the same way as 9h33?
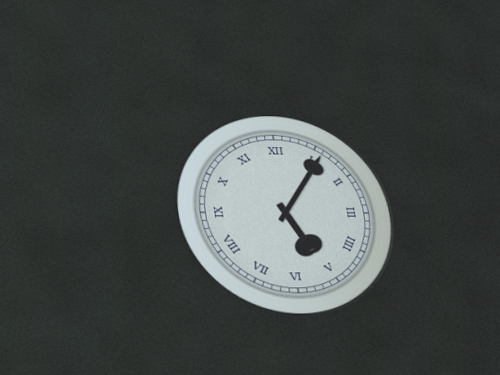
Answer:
5h06
